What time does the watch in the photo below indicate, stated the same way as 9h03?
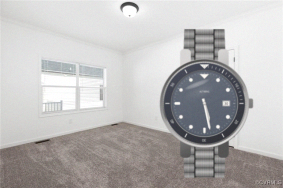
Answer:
5h28
